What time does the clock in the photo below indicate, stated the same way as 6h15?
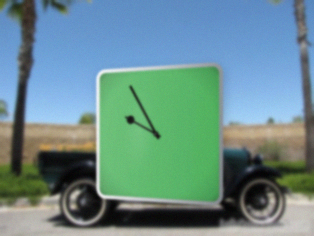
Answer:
9h55
